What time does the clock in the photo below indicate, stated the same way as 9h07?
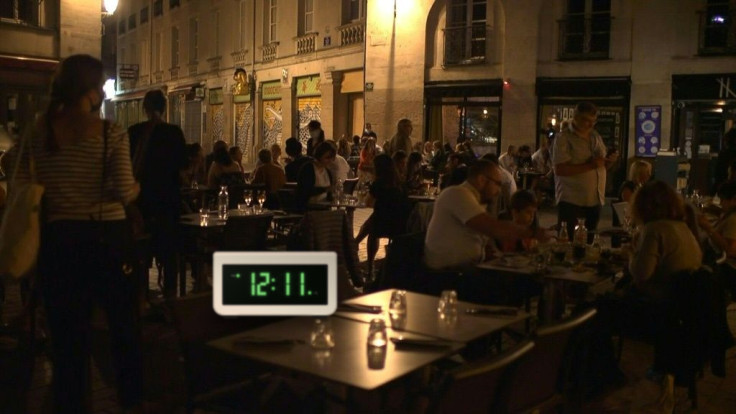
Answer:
12h11
